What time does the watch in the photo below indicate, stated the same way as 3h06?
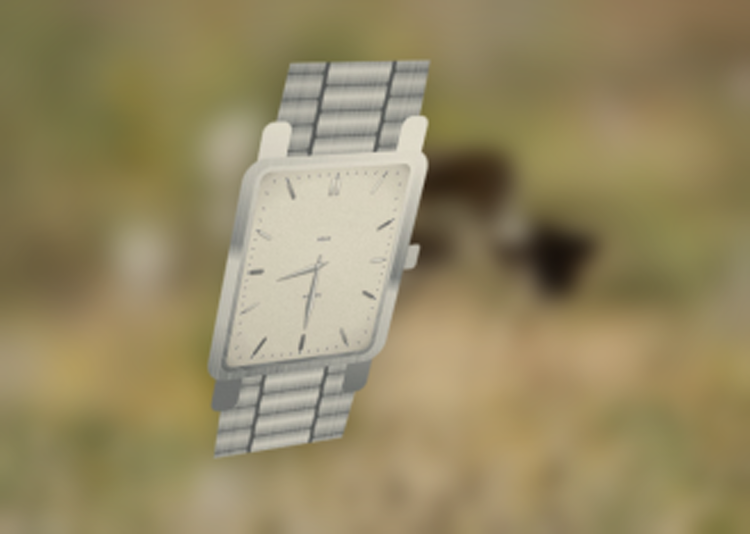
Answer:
8h30
